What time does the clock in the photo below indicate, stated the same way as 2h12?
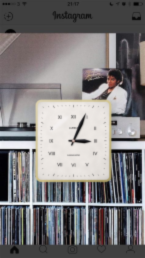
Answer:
3h04
